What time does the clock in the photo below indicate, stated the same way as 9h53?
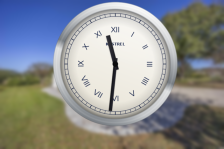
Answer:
11h31
